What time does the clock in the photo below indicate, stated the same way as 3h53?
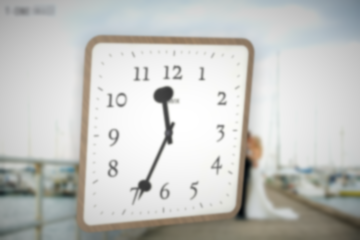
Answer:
11h34
